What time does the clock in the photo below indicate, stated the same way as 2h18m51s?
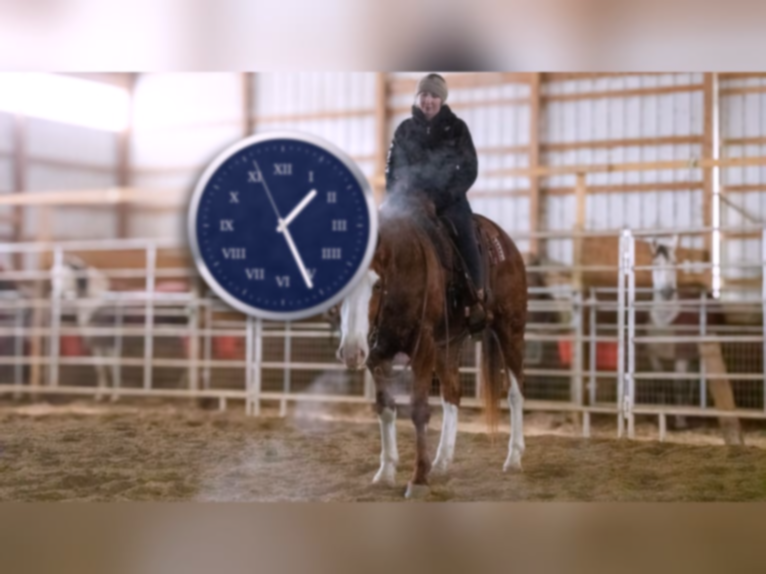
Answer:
1h25m56s
